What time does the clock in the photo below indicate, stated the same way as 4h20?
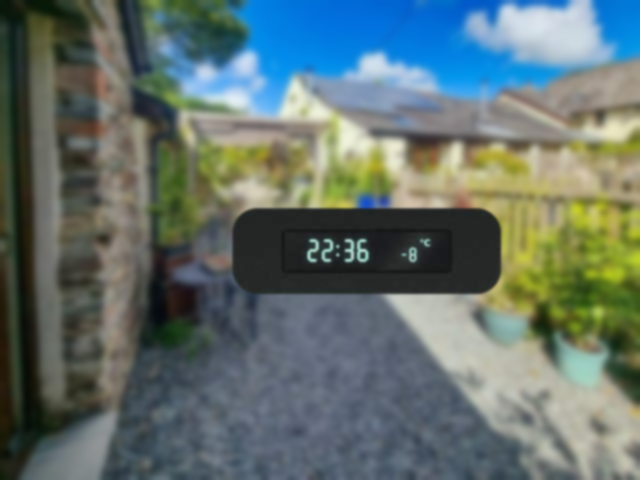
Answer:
22h36
